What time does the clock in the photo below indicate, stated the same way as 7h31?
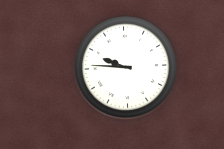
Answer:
9h46
